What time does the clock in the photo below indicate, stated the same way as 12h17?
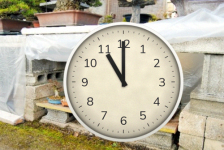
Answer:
11h00
